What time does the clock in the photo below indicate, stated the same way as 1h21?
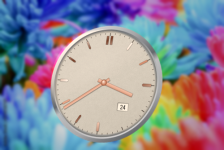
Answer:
3h39
